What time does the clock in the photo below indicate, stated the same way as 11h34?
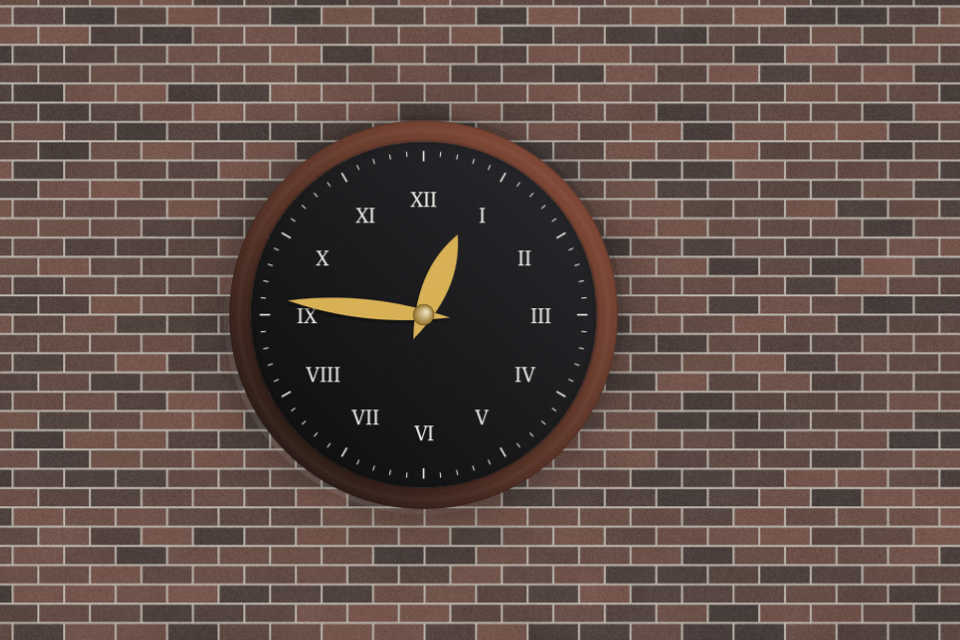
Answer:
12h46
